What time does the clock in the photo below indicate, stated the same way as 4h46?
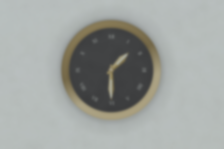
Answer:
1h30
